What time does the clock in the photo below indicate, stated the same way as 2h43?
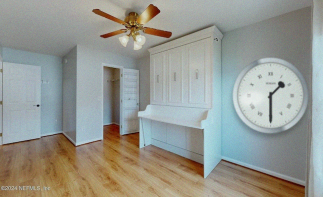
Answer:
1h30
